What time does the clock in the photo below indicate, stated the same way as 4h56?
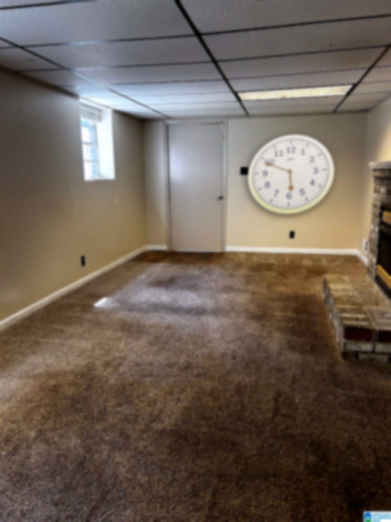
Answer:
5h49
